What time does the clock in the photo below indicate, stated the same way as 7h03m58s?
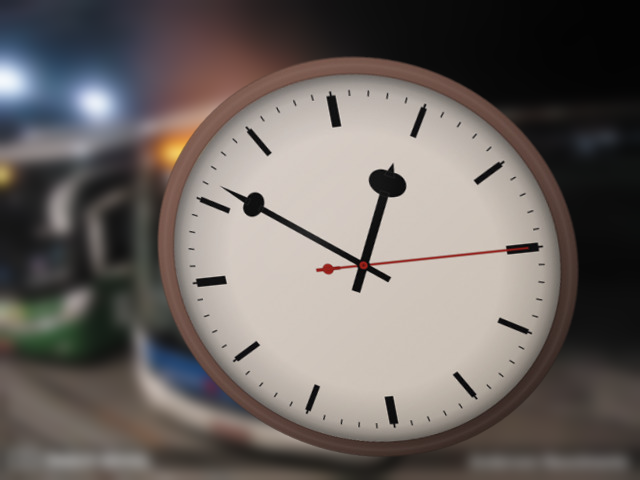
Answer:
12h51m15s
